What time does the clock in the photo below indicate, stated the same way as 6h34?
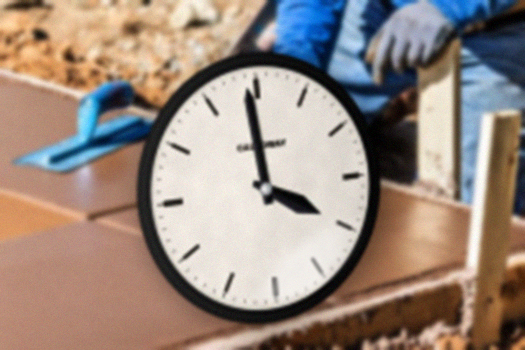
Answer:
3h59
